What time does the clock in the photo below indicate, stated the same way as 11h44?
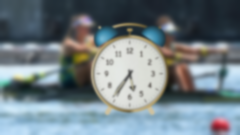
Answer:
5h36
